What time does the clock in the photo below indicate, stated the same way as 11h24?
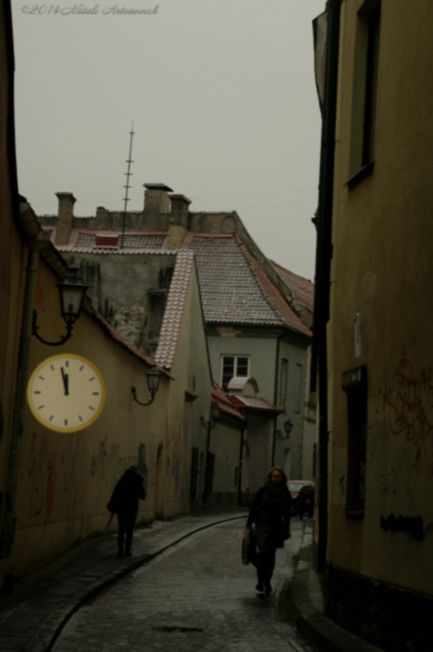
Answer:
11h58
